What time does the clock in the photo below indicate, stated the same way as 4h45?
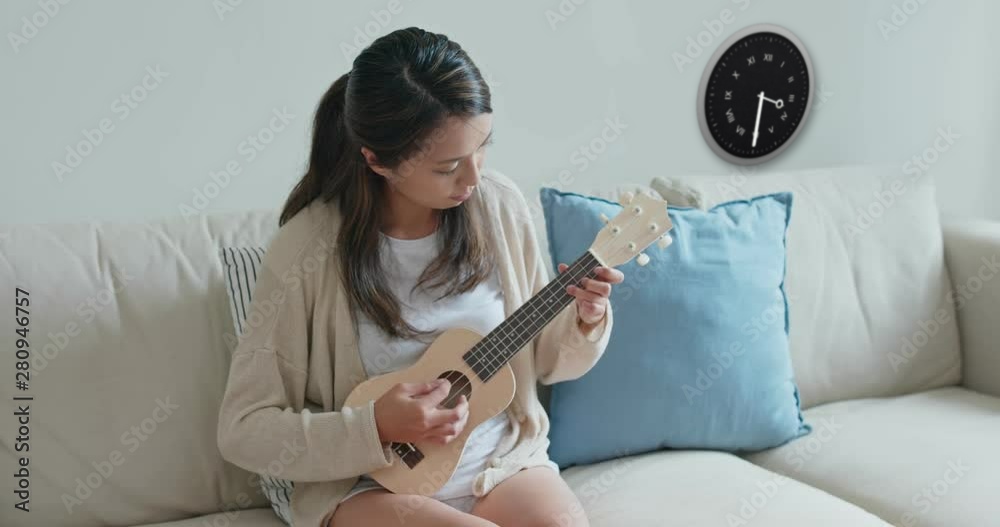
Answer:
3h30
